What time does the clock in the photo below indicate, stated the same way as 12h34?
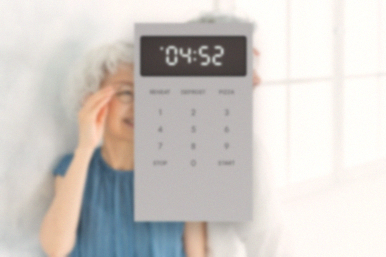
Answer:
4h52
